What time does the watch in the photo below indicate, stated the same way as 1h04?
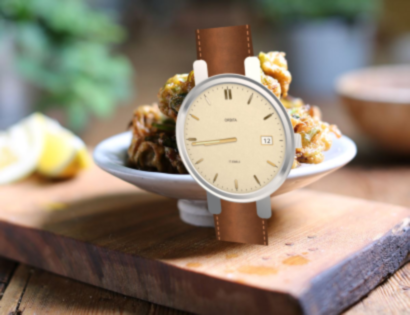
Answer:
8h44
